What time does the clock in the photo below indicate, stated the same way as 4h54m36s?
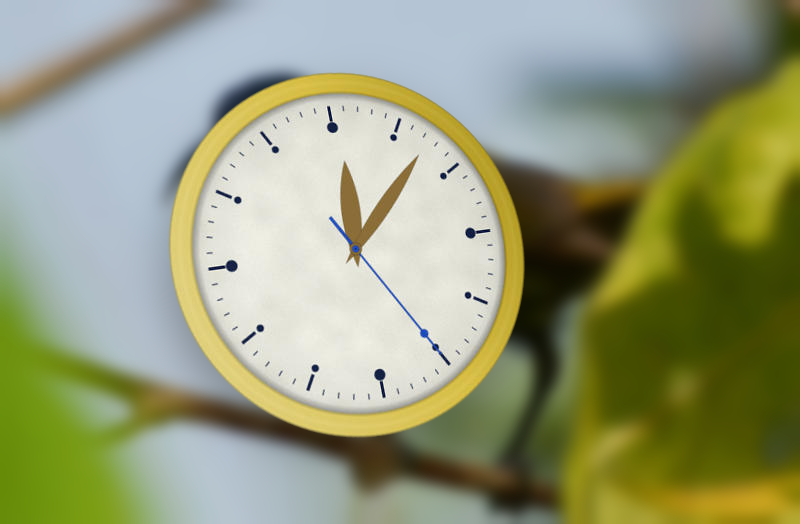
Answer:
12h07m25s
